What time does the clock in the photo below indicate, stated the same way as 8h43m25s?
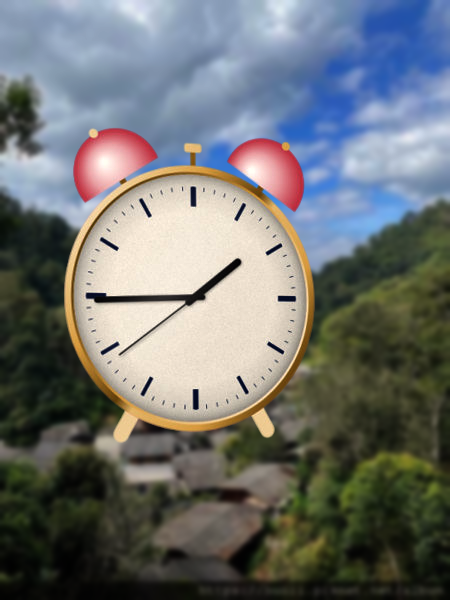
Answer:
1h44m39s
